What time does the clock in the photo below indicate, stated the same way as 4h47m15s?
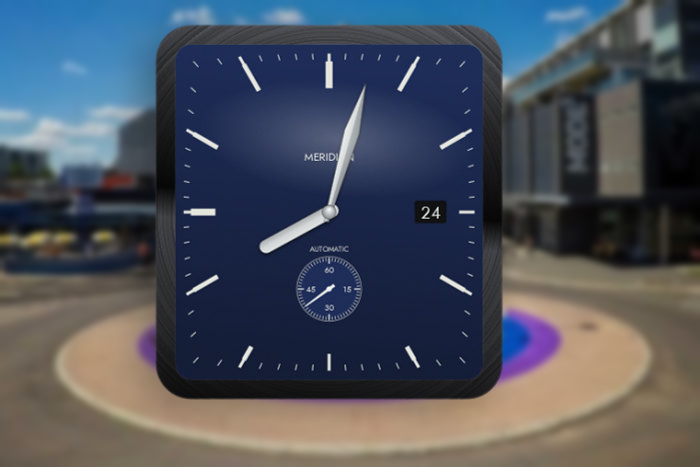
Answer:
8h02m39s
